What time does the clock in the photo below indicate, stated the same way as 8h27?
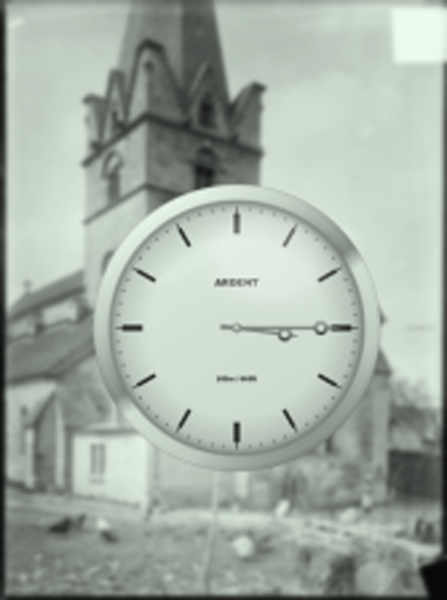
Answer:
3h15
